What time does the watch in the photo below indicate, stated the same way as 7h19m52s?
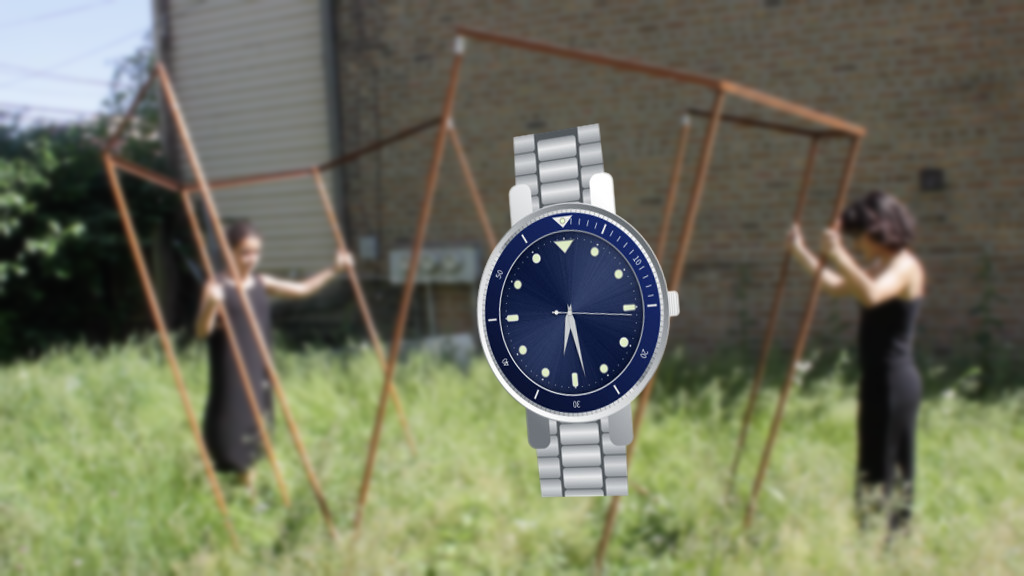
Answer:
6h28m16s
